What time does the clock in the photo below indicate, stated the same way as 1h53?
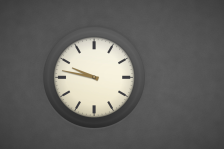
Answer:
9h47
